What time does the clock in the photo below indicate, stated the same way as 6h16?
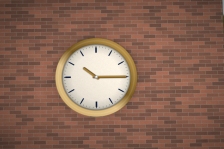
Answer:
10h15
